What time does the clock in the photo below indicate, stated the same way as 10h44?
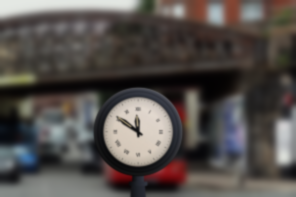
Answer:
11h51
